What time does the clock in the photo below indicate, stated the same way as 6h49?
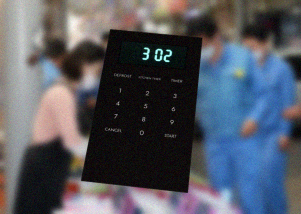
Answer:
3h02
